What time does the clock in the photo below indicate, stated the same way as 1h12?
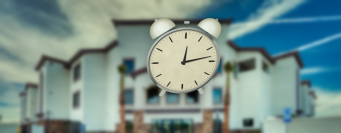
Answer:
12h13
